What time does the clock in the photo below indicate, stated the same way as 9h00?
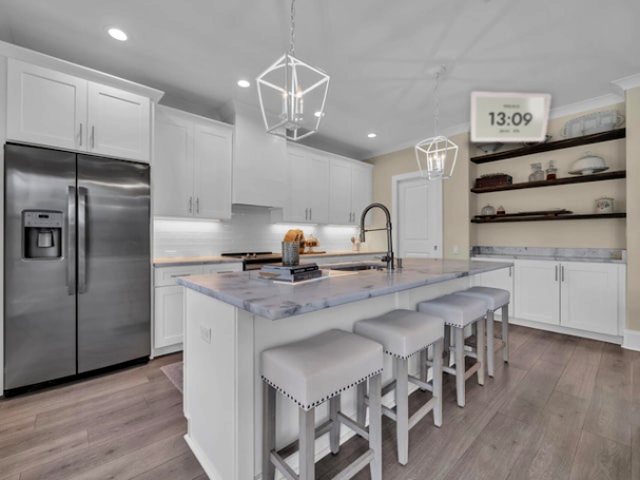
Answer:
13h09
